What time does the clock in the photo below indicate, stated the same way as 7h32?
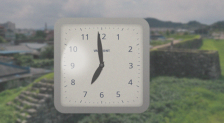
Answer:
6h59
